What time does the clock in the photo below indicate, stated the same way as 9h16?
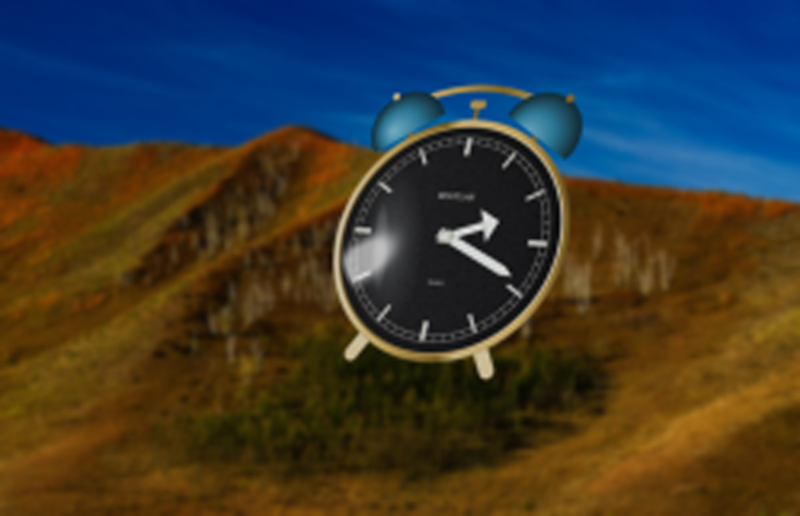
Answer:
2h19
